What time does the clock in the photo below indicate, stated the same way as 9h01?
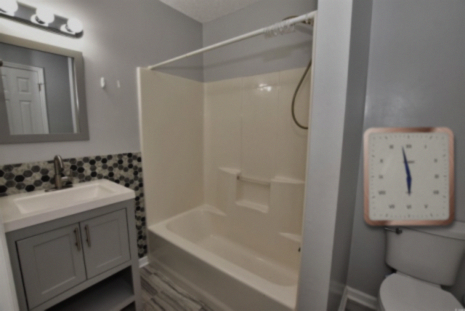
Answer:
5h58
